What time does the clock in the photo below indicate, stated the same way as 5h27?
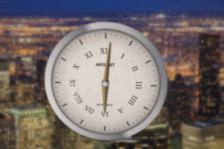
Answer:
6h01
